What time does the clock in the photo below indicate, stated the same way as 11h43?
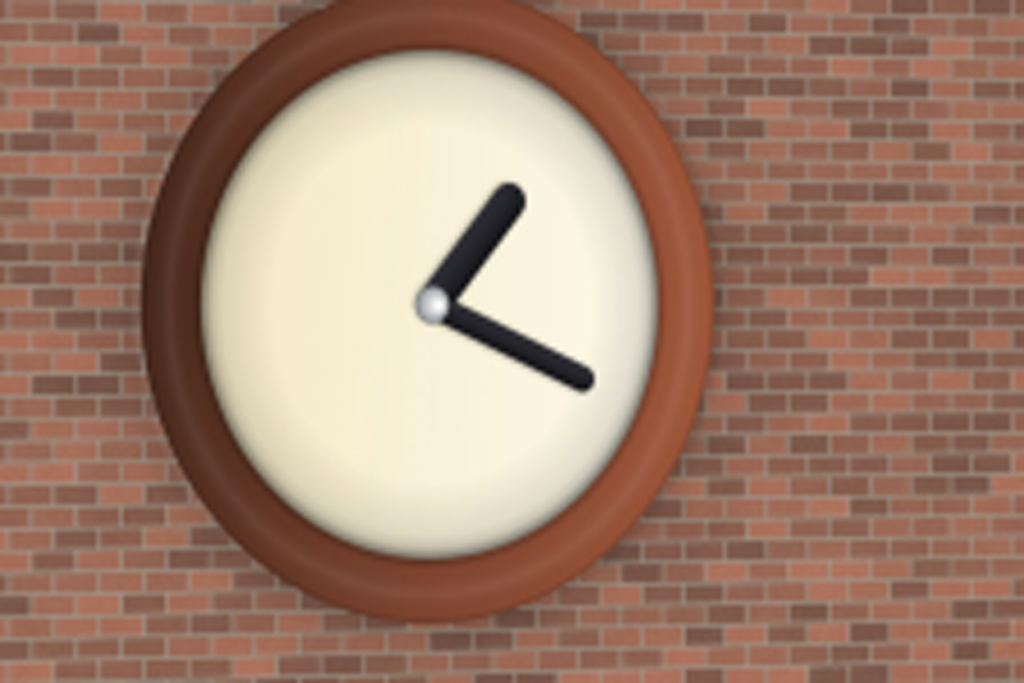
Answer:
1h19
